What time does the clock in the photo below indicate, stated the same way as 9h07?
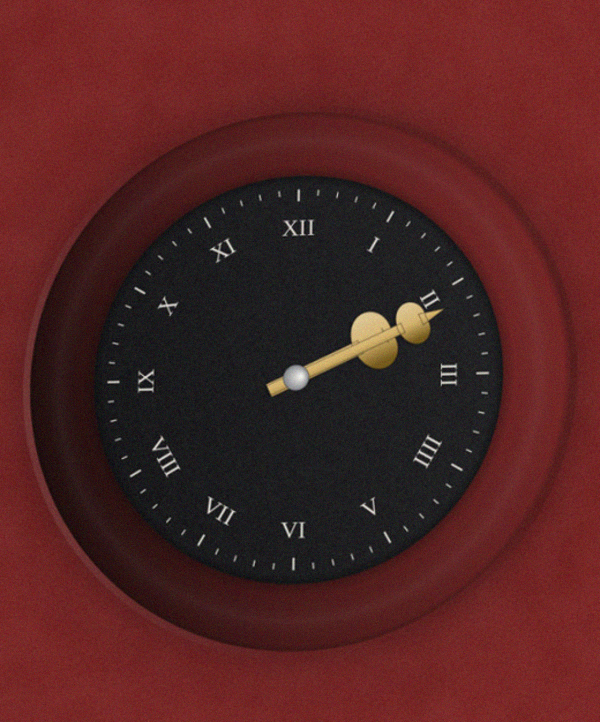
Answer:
2h11
